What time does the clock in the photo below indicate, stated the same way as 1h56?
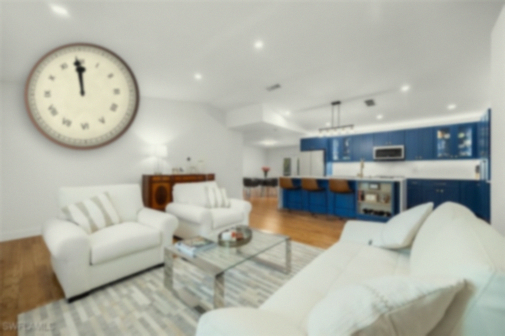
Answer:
11h59
